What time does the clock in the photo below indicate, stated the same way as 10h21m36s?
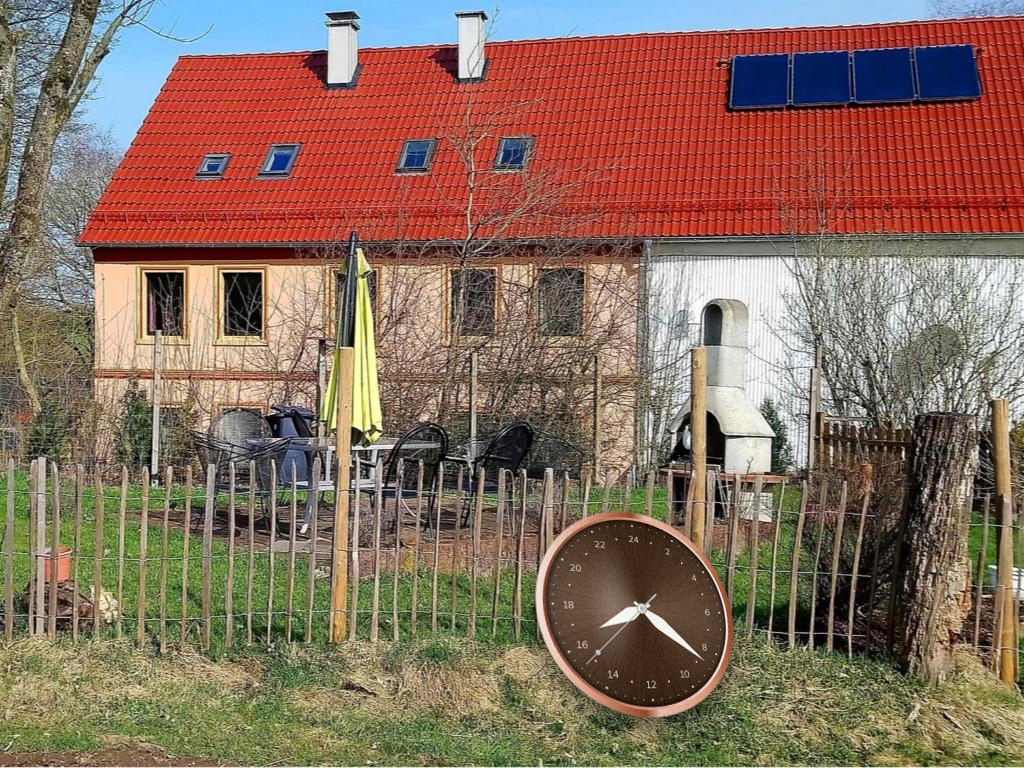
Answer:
16h21m38s
